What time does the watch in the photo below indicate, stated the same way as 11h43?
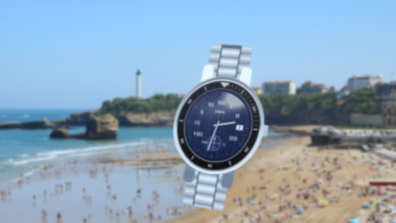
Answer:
2h32
